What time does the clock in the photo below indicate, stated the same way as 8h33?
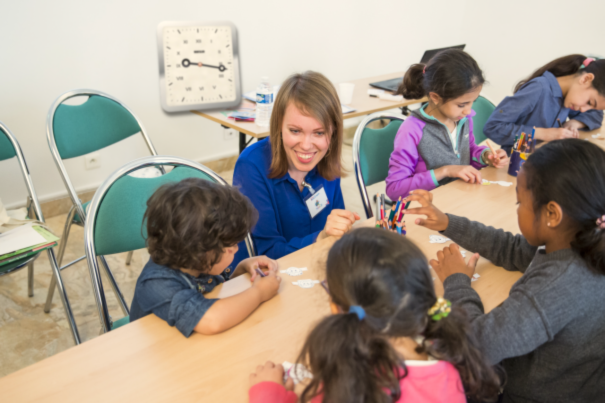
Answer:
9h17
